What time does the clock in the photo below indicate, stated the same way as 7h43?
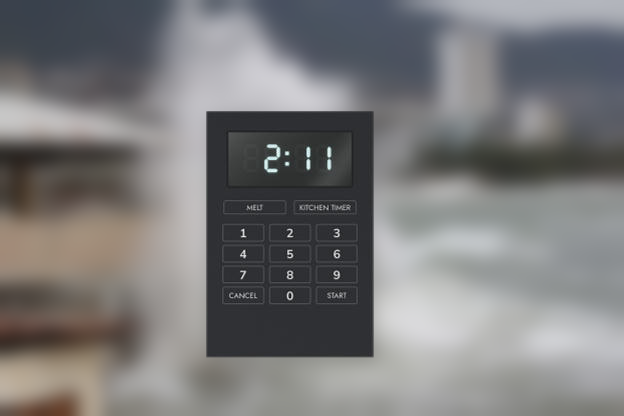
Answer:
2h11
